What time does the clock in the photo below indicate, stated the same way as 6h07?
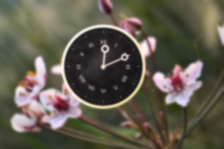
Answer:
12h11
